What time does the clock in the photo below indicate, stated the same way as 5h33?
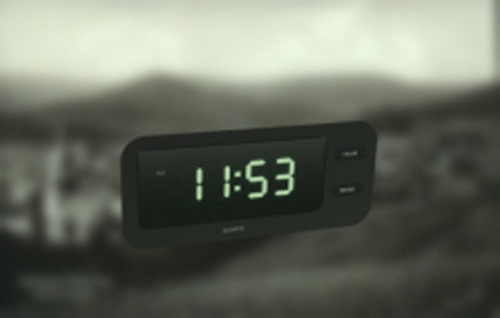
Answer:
11h53
